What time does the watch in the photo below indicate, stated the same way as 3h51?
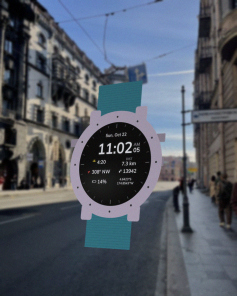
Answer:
11h02
